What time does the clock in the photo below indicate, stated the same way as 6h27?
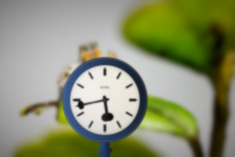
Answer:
5h43
